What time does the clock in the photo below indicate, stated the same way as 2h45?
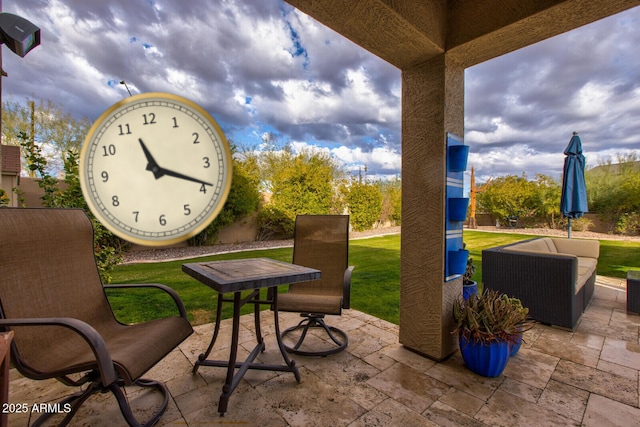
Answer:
11h19
